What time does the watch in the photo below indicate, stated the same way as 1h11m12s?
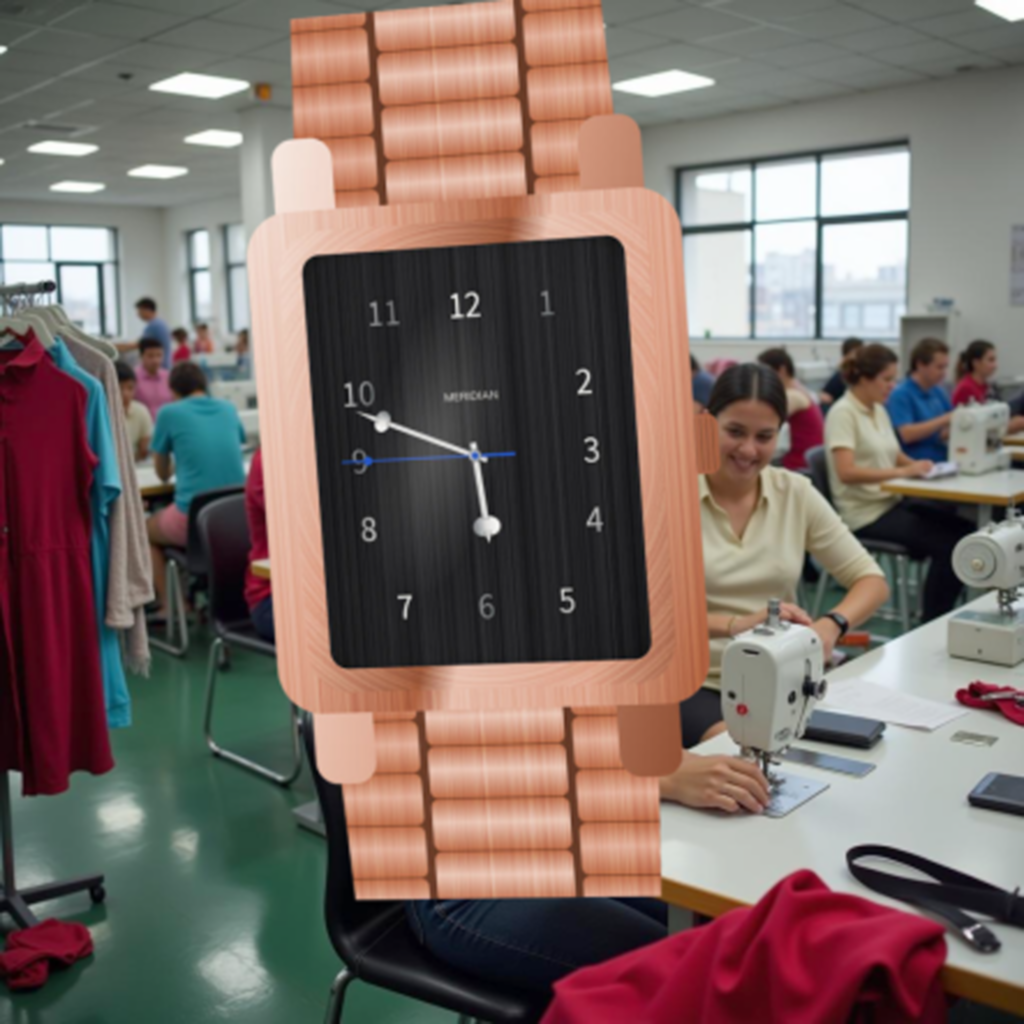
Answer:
5h48m45s
